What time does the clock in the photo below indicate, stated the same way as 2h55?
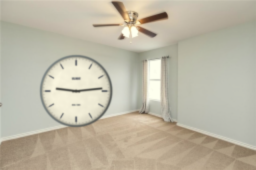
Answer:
9h14
